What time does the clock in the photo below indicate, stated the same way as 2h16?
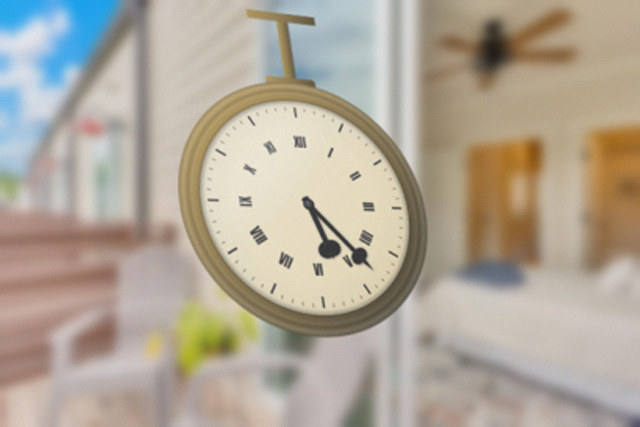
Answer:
5h23
